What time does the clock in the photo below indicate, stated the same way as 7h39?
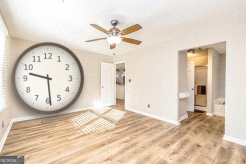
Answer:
9h29
